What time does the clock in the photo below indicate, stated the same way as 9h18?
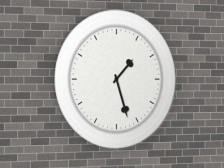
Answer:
1h27
